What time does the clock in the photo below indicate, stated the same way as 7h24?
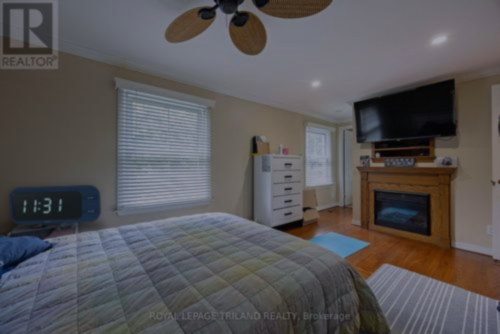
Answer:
11h31
